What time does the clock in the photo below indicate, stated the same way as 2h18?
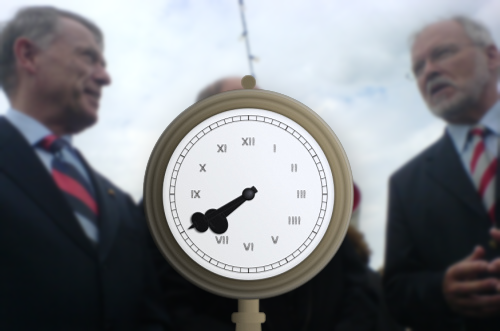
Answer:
7h40
